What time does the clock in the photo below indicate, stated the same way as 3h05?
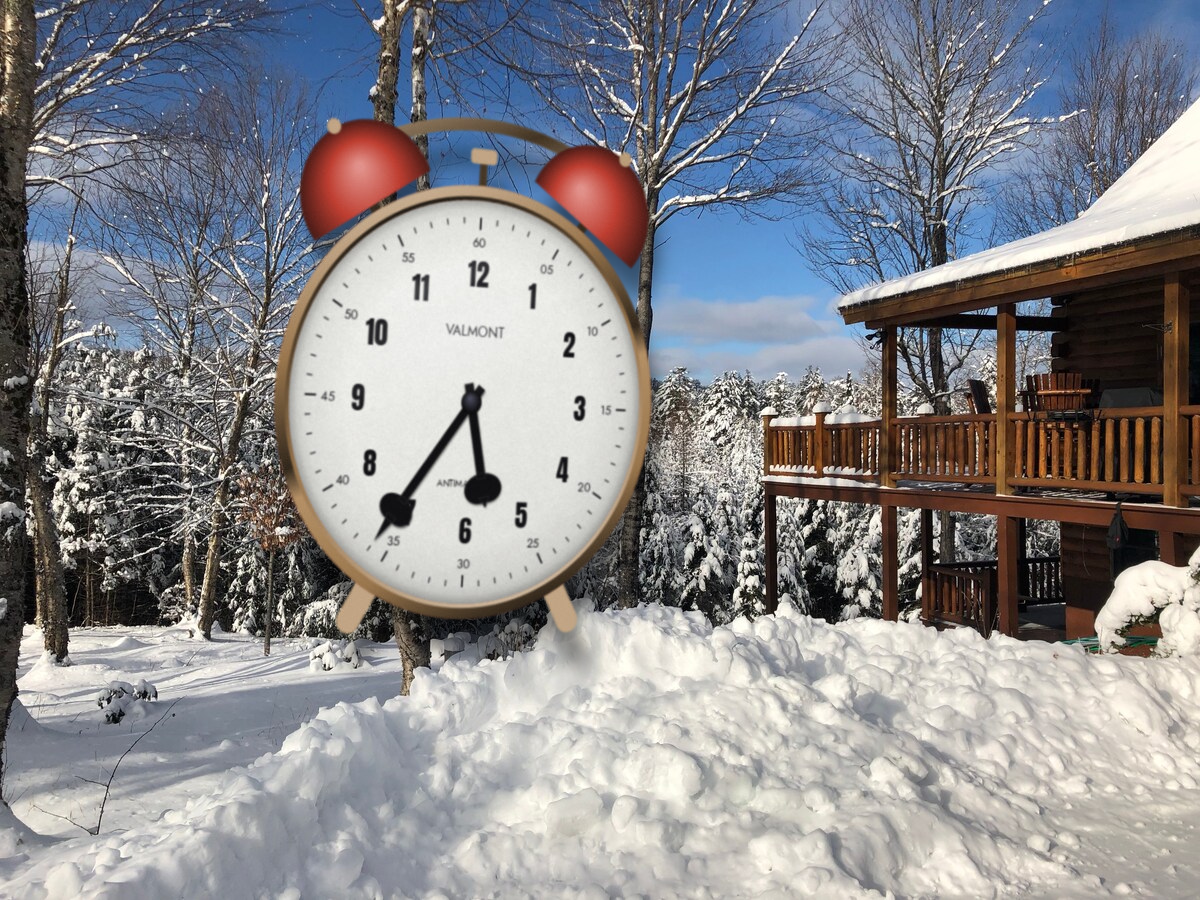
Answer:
5h36
